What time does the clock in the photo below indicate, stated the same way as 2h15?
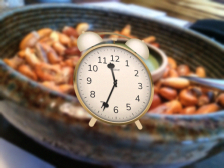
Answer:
11h34
